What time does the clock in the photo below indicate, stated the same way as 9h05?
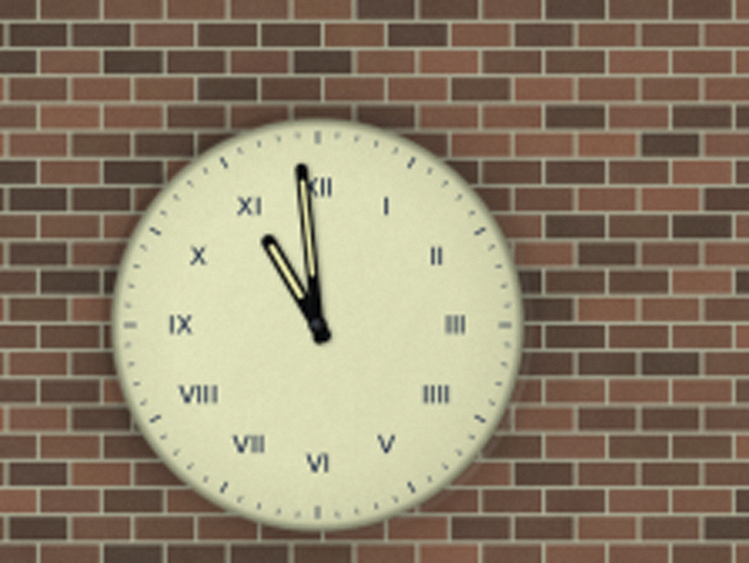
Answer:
10h59
